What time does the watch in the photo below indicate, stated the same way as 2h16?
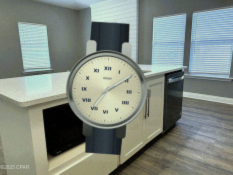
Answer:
7h09
